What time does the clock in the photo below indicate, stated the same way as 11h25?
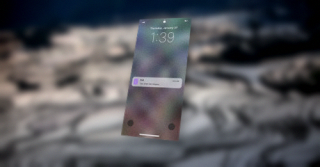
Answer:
1h39
